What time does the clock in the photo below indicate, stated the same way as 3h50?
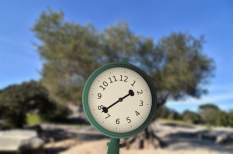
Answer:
1h38
